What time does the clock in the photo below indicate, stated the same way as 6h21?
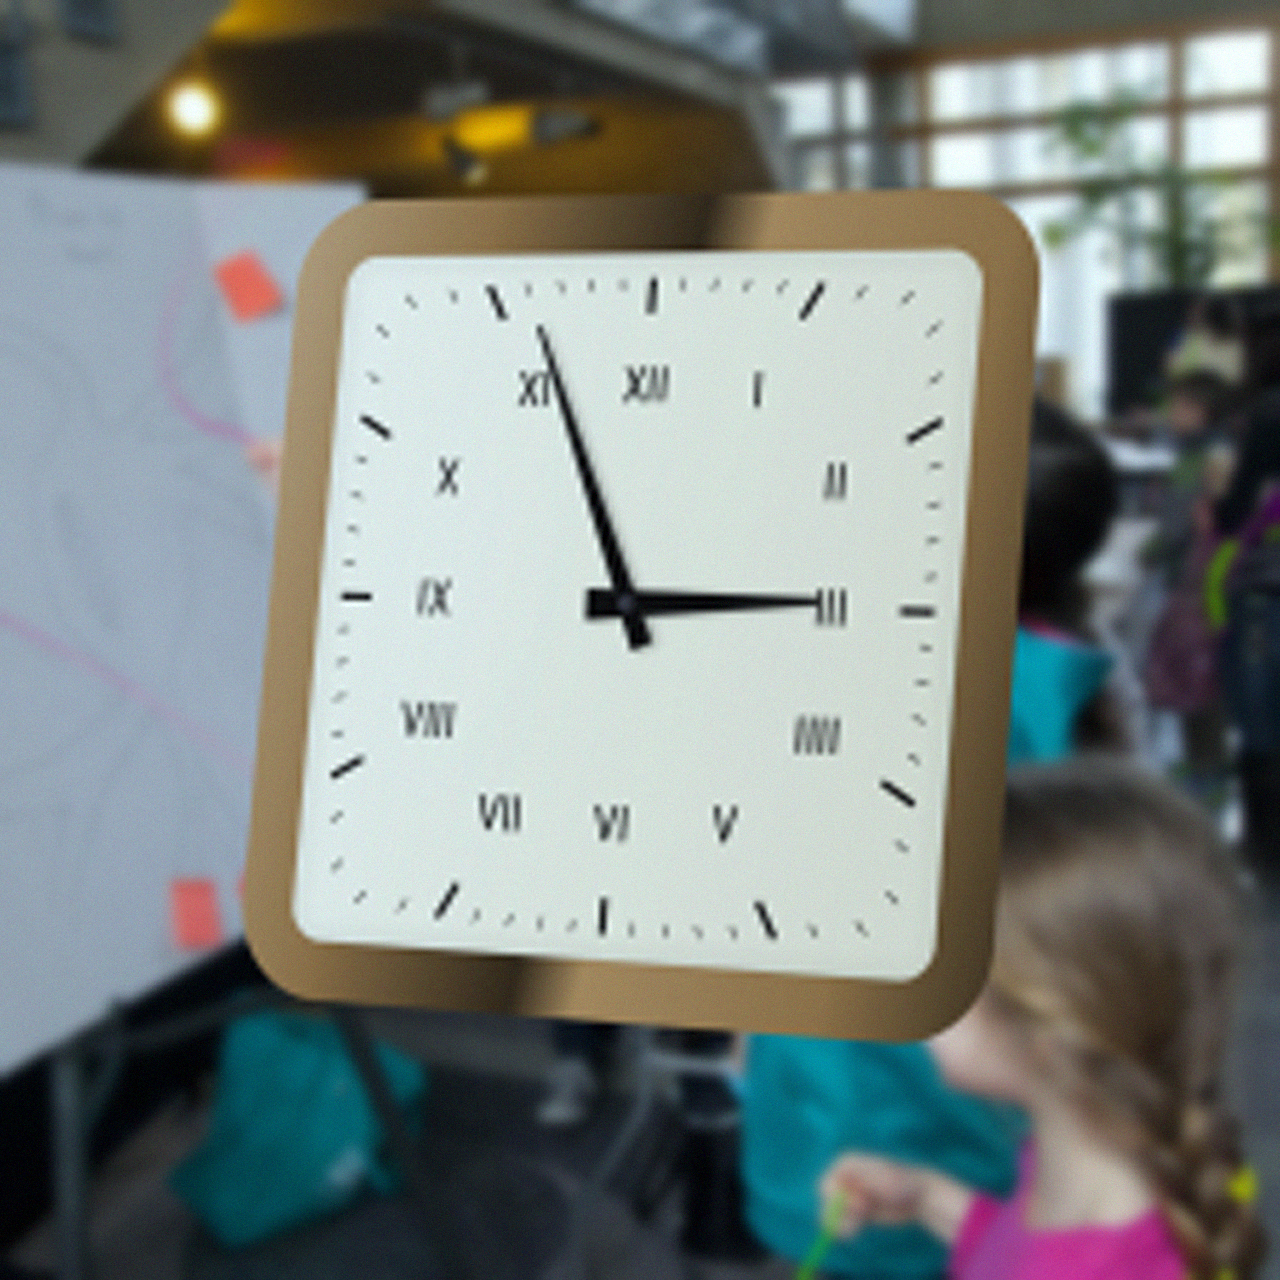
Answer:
2h56
